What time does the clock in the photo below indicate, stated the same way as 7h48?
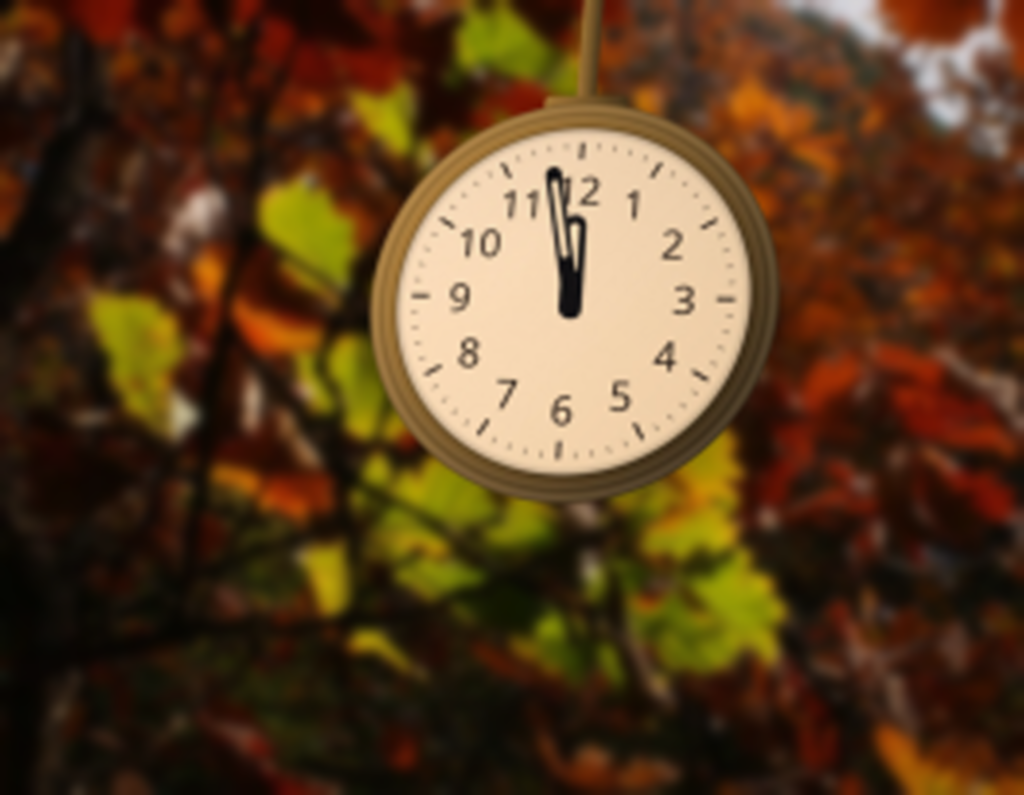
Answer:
11h58
